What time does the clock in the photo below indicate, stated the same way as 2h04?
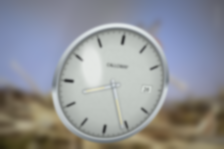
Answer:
8h26
